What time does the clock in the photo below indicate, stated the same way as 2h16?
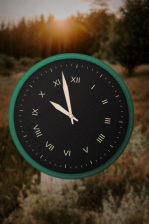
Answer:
9h57
